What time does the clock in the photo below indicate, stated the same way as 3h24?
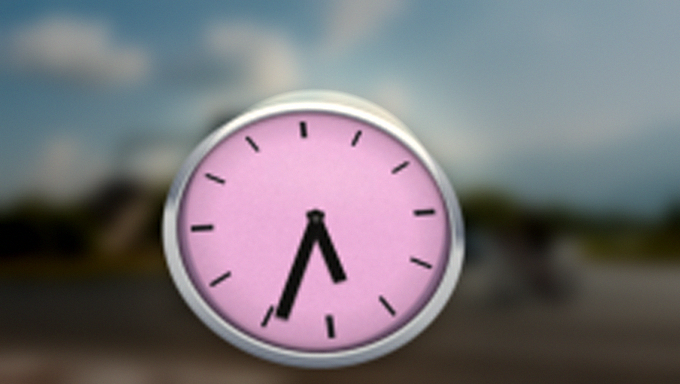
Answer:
5h34
